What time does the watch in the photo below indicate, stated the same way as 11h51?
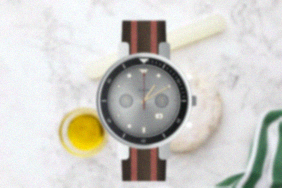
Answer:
1h10
